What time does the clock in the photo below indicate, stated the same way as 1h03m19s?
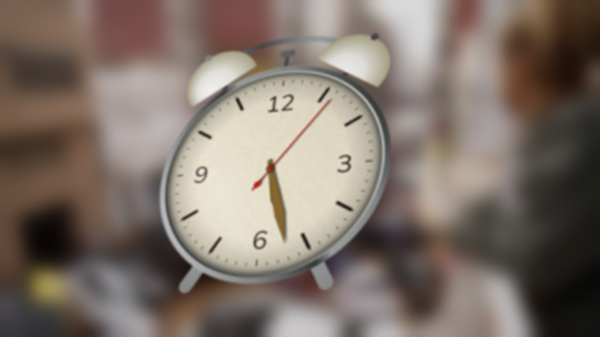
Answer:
5h27m06s
